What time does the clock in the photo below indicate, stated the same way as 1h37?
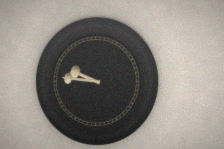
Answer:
9h46
